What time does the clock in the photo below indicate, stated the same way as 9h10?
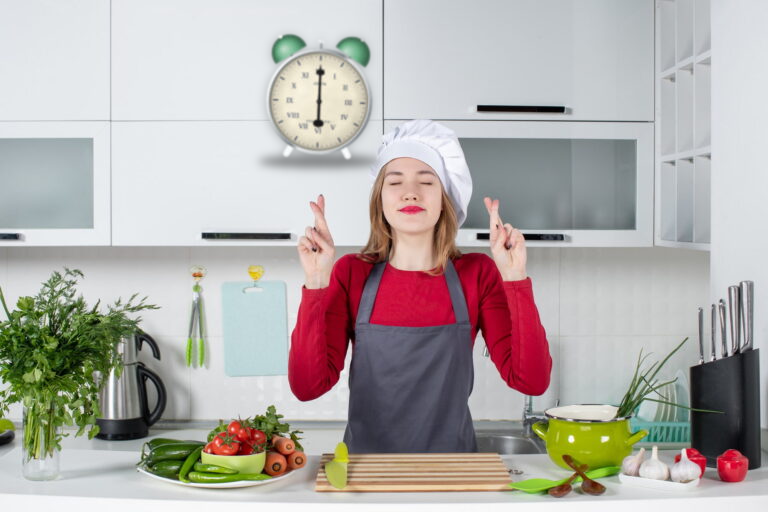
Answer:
6h00
